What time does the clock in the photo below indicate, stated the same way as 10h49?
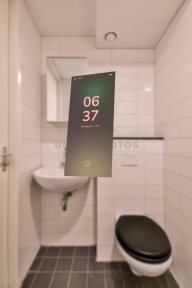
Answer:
6h37
